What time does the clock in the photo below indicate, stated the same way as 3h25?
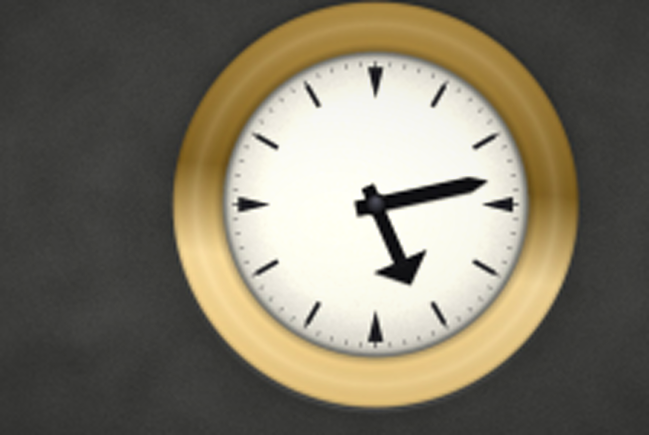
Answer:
5h13
